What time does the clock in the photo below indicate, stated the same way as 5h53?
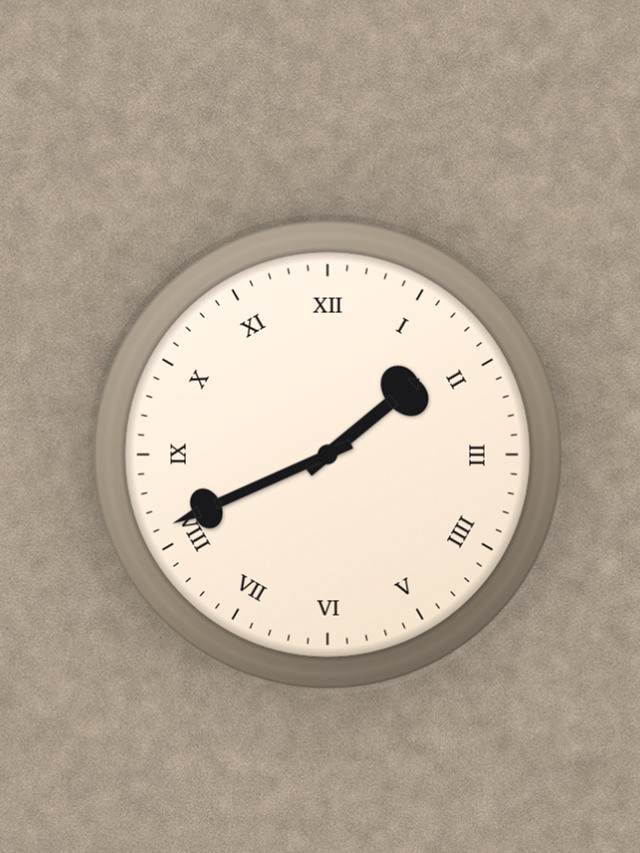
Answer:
1h41
